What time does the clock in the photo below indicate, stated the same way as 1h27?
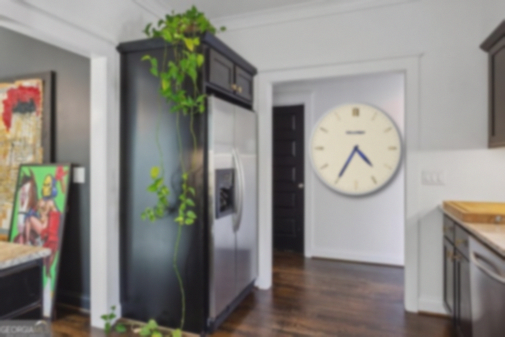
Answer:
4h35
